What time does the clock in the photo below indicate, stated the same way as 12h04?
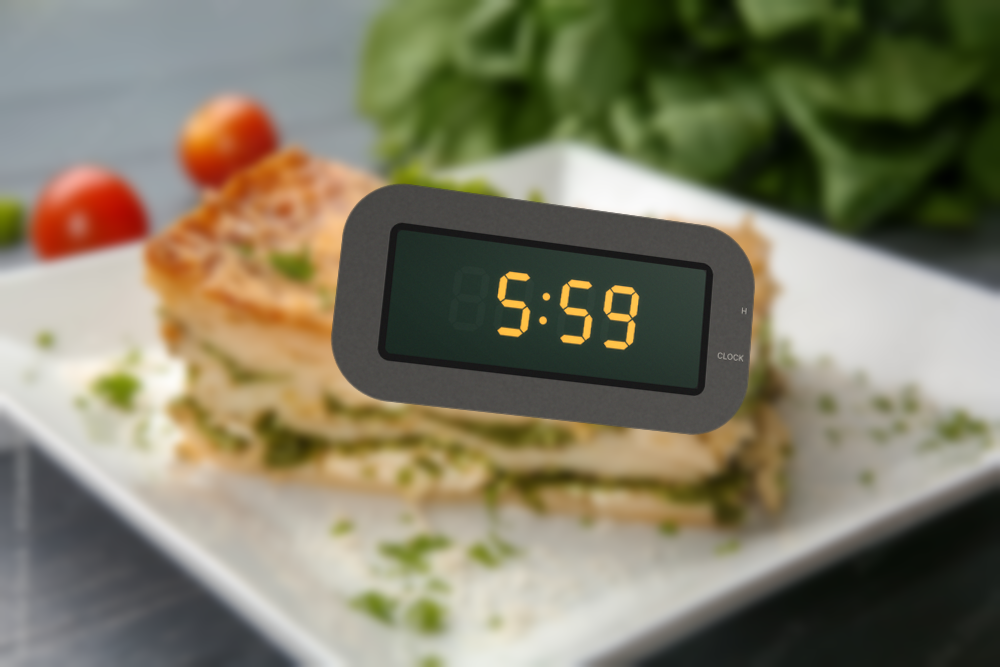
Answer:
5h59
